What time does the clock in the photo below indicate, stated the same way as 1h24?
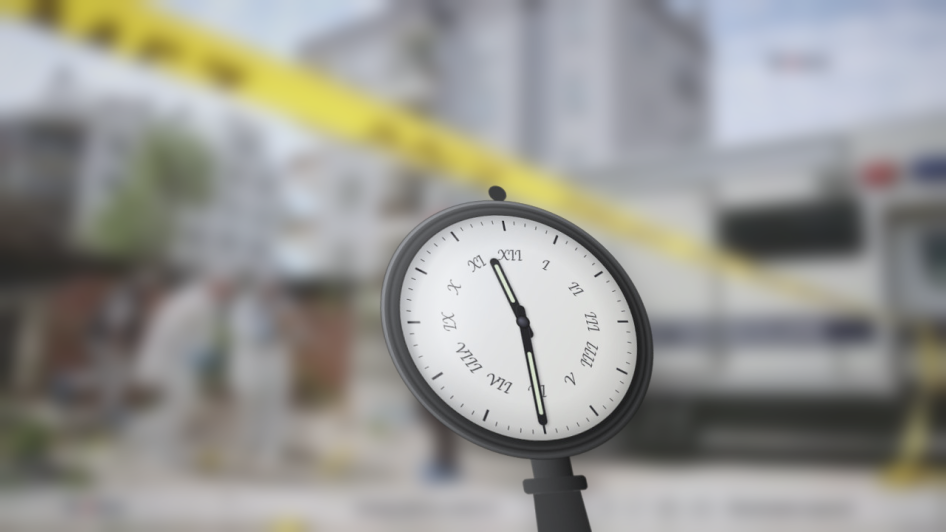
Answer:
11h30
